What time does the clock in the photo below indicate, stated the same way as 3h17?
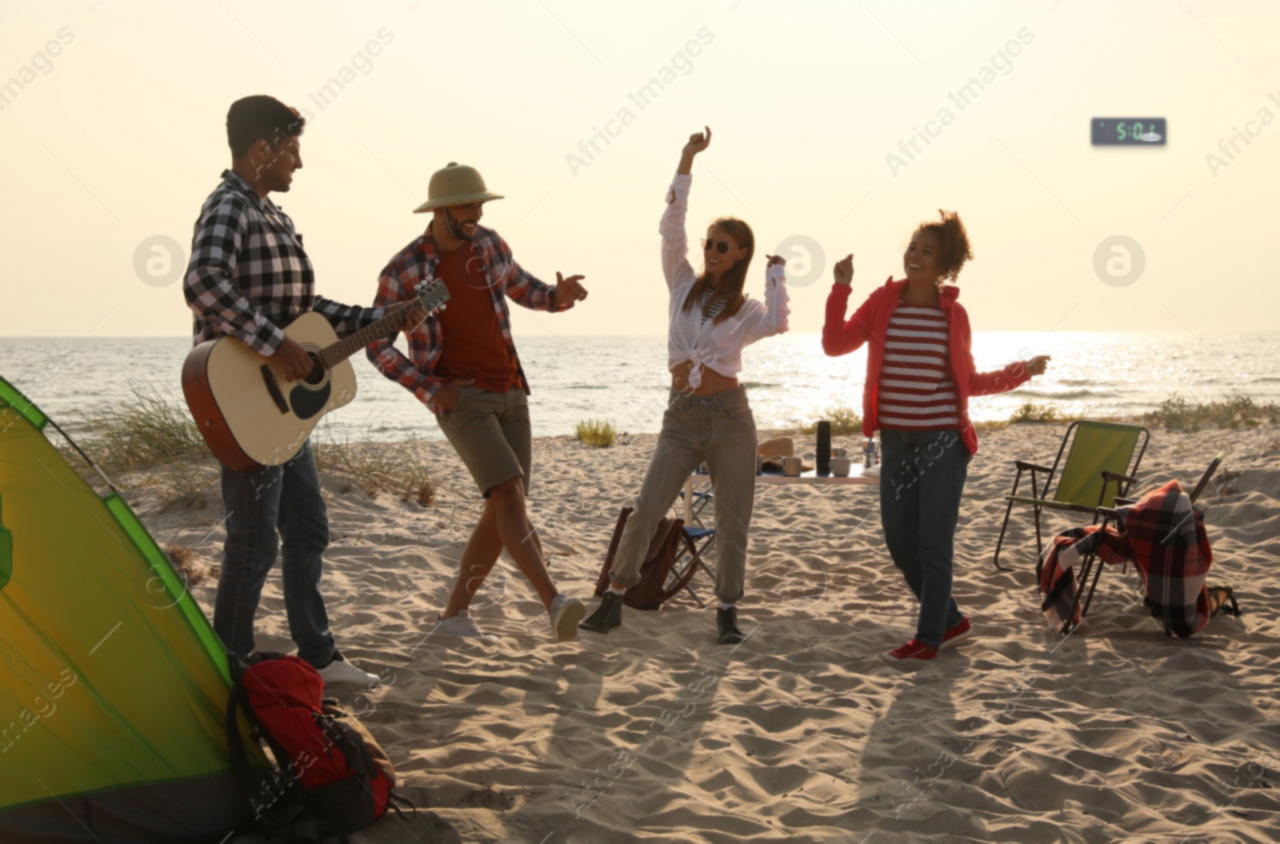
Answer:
5h01
